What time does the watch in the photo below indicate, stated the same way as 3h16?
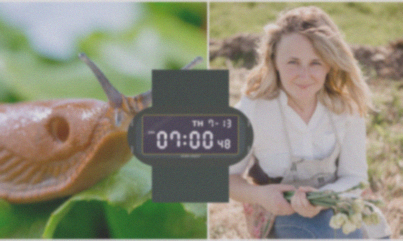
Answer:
7h00
